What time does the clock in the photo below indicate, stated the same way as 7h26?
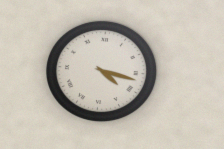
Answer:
4h17
